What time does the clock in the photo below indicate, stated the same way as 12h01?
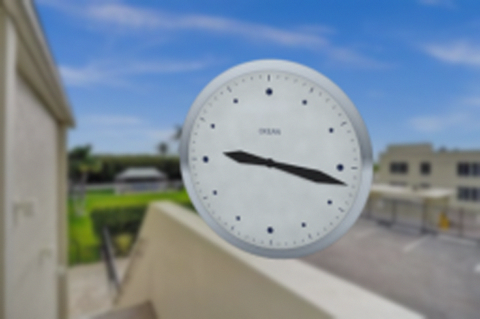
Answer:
9h17
